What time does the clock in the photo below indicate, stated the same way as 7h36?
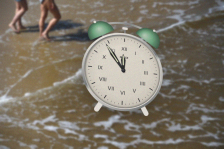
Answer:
11h54
